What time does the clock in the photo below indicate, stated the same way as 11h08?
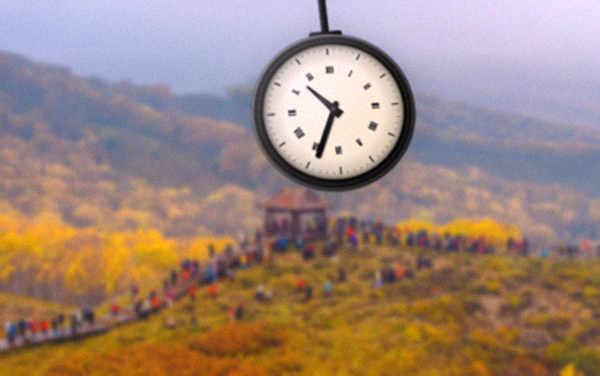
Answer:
10h34
